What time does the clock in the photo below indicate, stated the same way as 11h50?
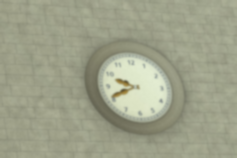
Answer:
9h41
